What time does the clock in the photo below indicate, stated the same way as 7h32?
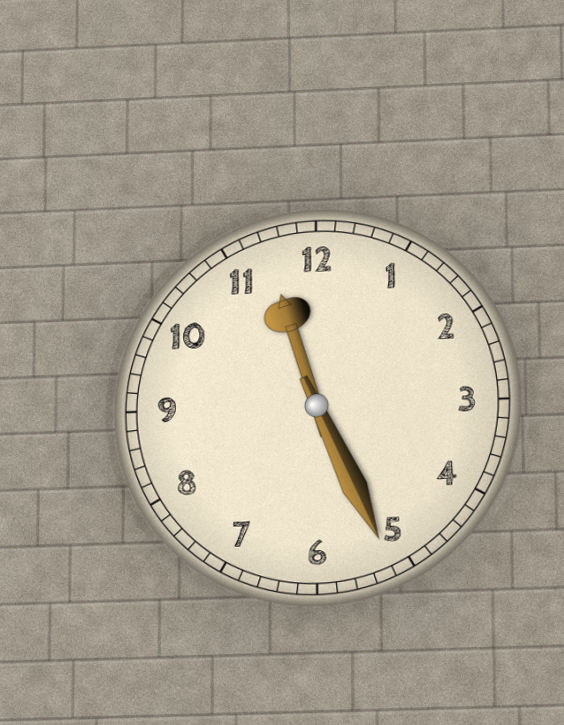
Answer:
11h26
